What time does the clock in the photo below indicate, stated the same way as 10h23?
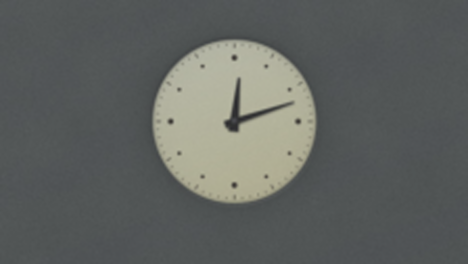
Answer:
12h12
